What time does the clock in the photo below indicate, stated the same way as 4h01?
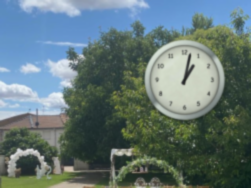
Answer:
1h02
